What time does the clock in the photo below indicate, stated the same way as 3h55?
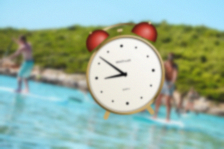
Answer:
8h52
